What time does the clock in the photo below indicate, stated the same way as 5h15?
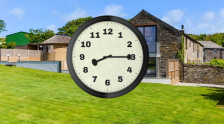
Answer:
8h15
